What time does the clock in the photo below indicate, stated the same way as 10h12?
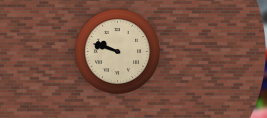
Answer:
9h48
